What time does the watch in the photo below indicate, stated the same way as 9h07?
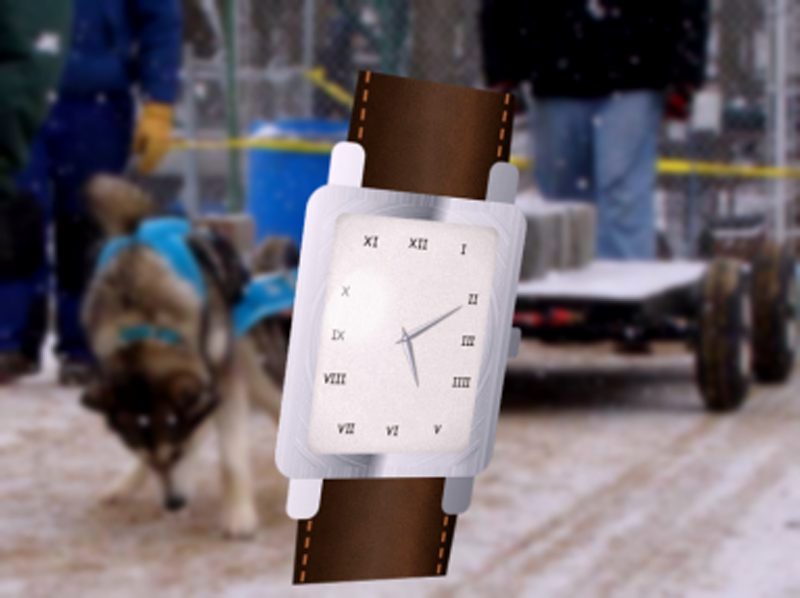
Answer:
5h10
